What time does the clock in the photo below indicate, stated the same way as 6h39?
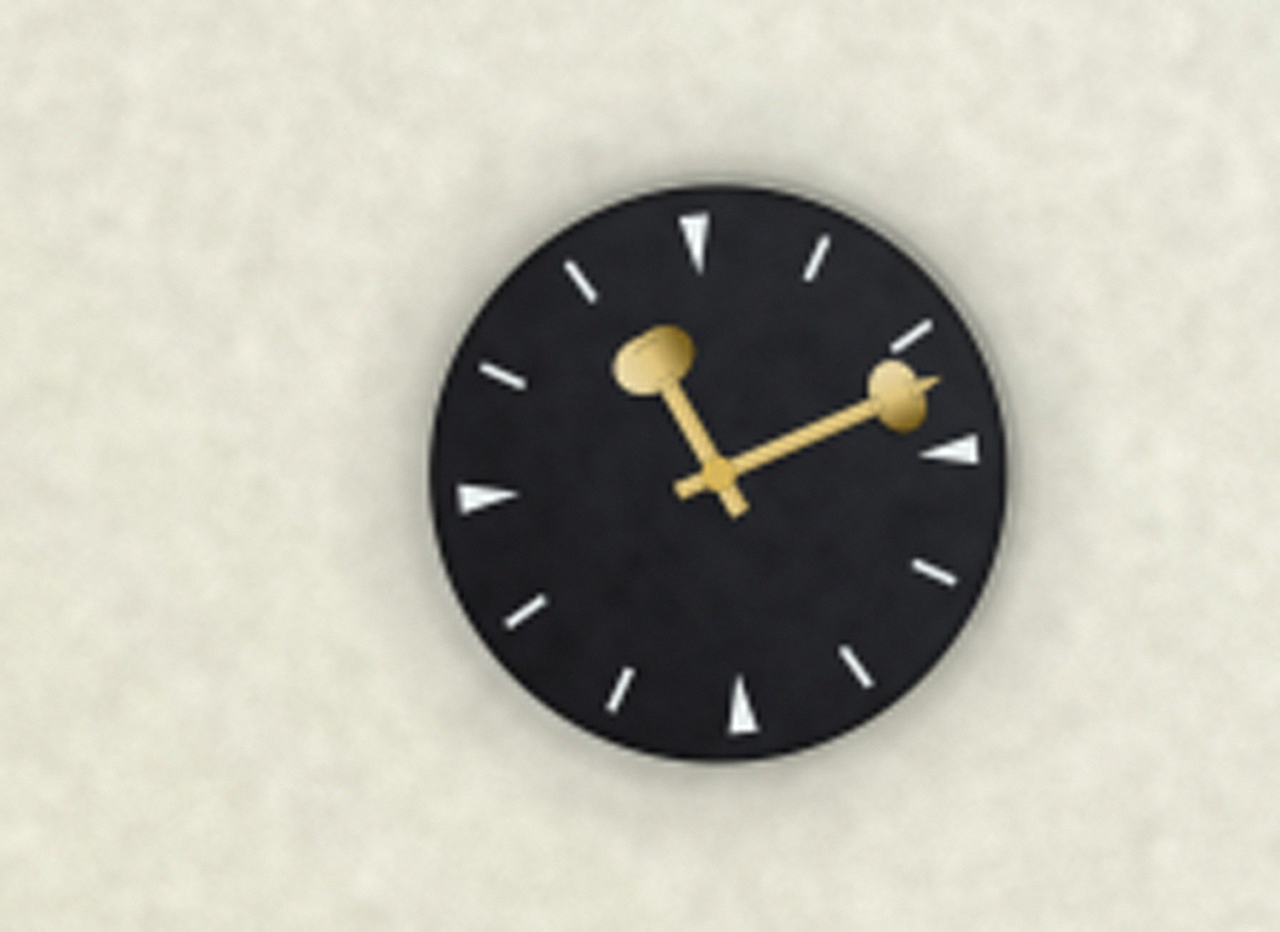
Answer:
11h12
